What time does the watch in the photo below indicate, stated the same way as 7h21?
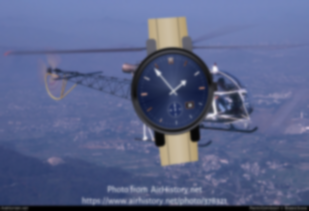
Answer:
1h54
